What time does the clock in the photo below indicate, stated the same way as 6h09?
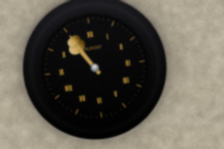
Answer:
10h55
